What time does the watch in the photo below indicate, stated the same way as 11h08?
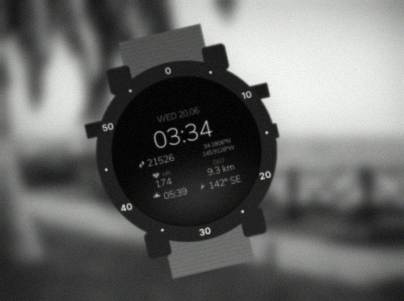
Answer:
3h34
